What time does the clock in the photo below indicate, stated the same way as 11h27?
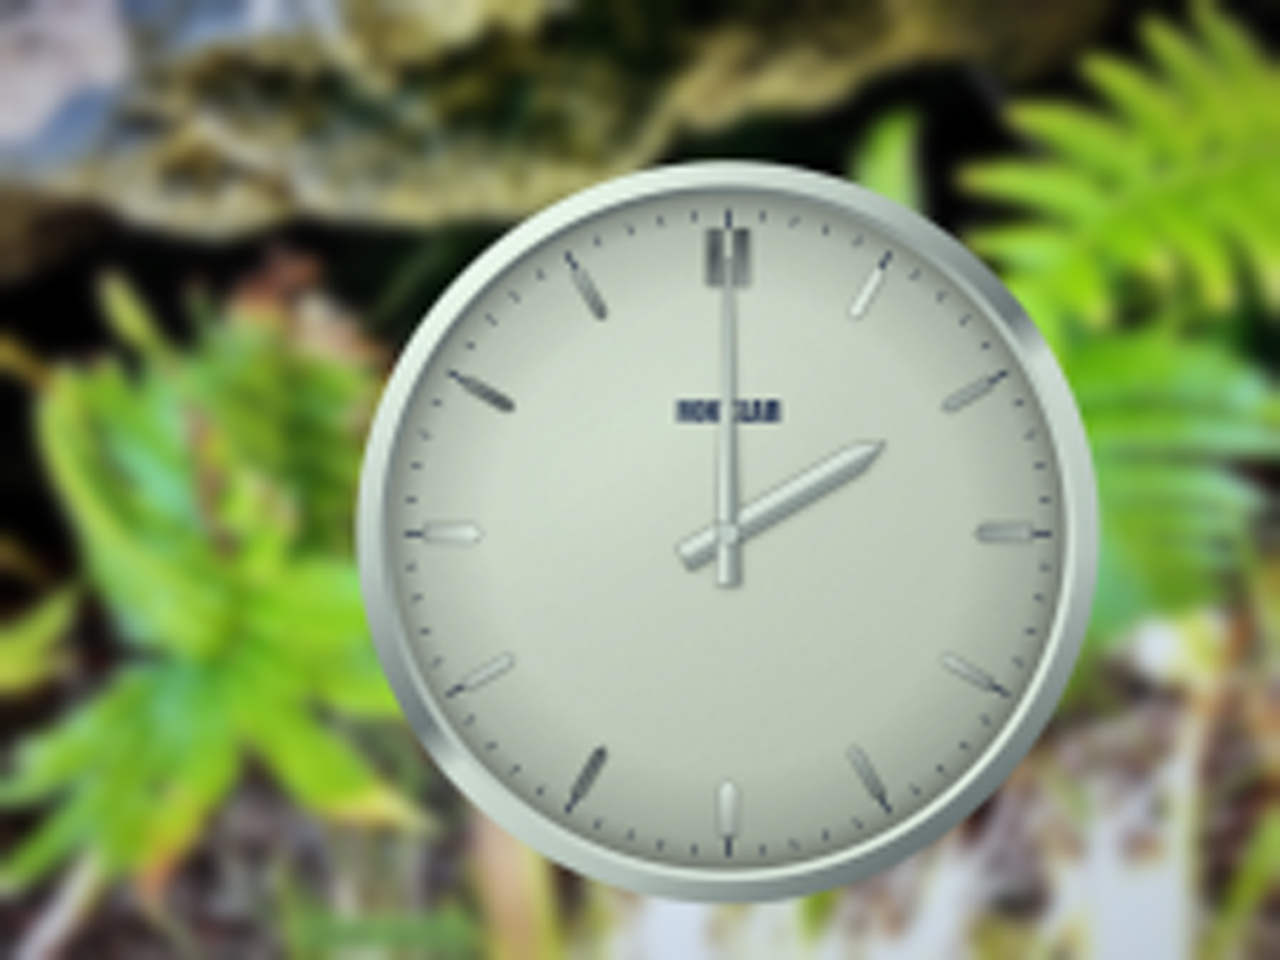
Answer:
2h00
